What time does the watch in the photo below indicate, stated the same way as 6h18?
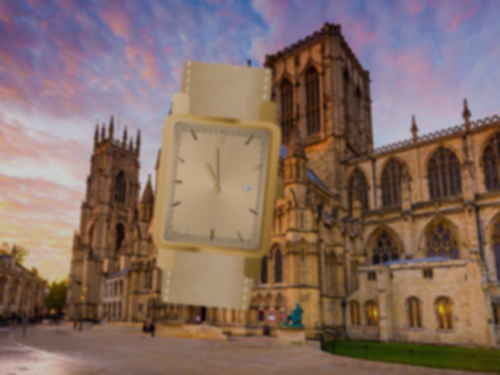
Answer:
10h59
